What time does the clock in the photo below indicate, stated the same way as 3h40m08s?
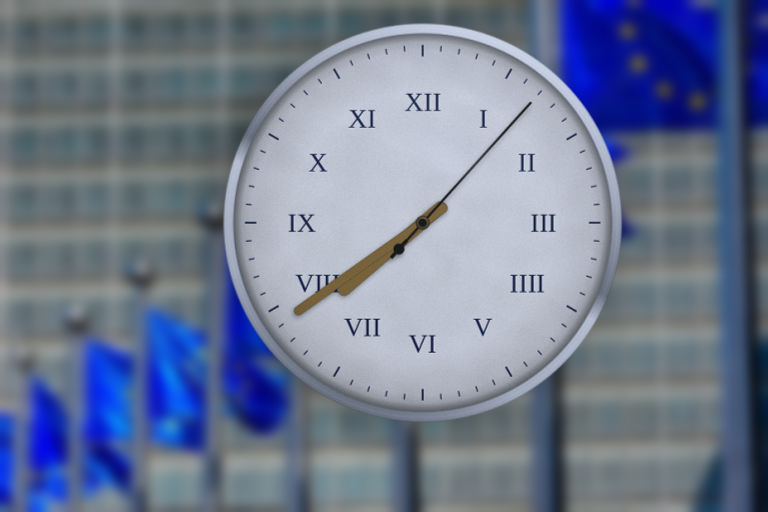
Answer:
7h39m07s
